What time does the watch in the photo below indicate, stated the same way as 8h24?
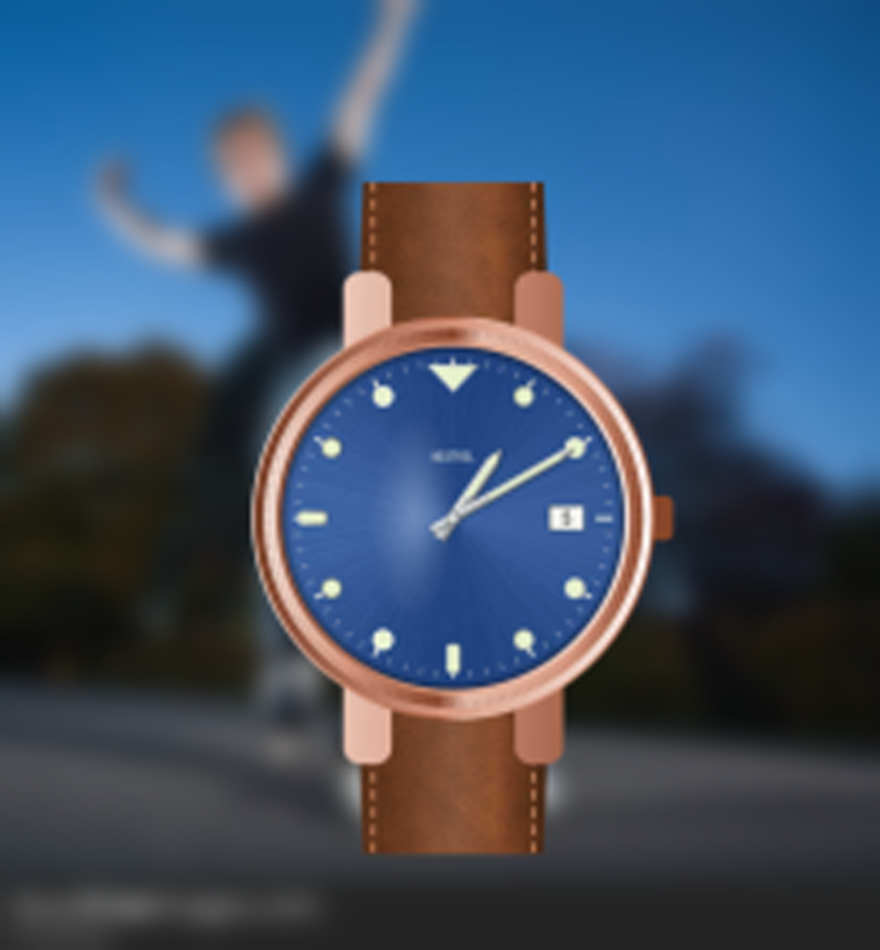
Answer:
1h10
